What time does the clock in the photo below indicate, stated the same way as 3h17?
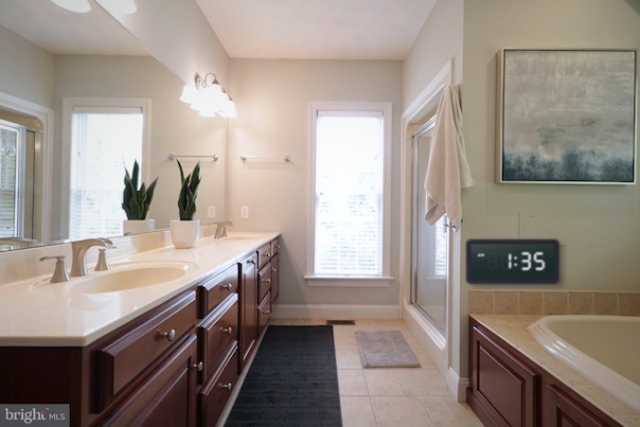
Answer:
1h35
